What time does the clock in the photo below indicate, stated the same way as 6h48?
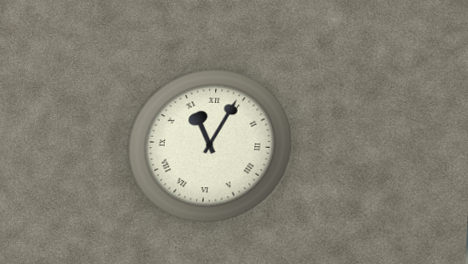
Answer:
11h04
